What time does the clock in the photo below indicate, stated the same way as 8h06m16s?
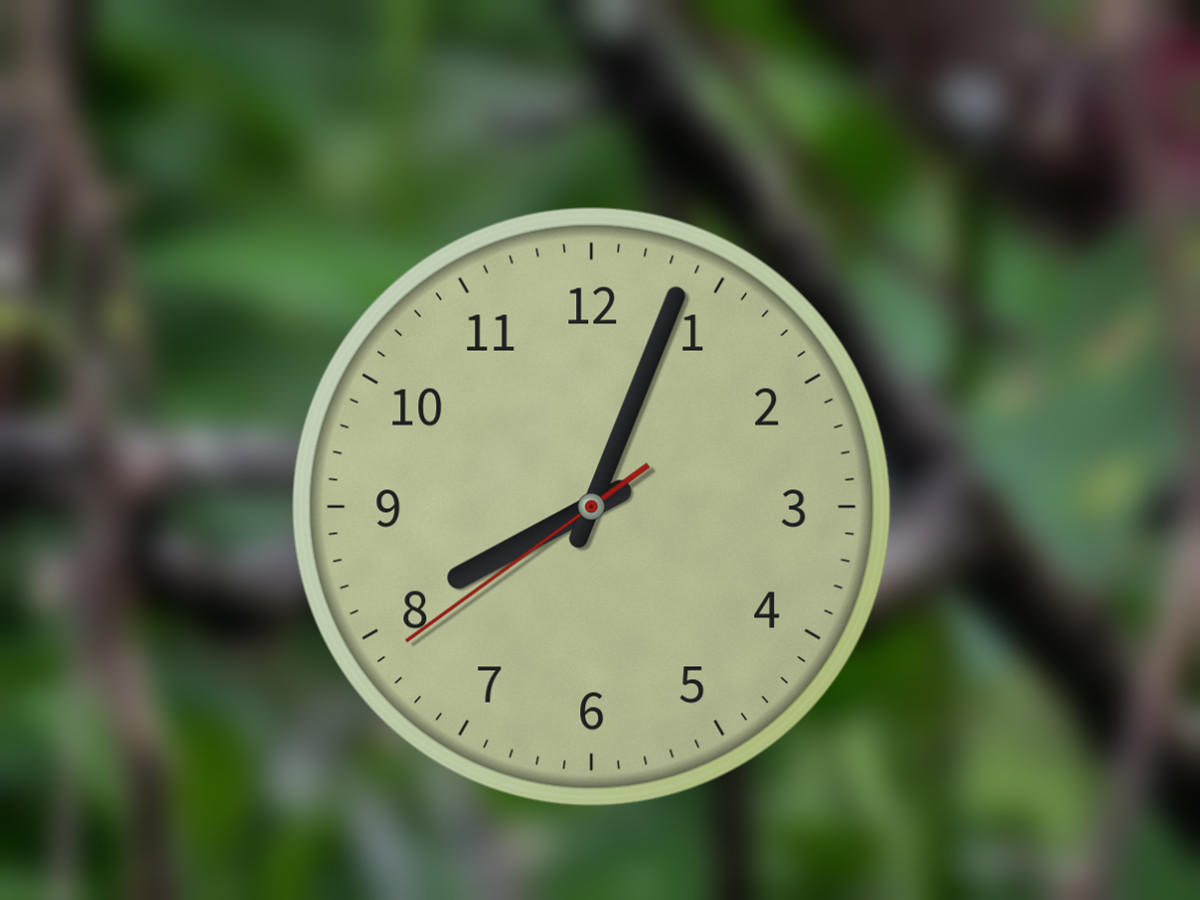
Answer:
8h03m39s
